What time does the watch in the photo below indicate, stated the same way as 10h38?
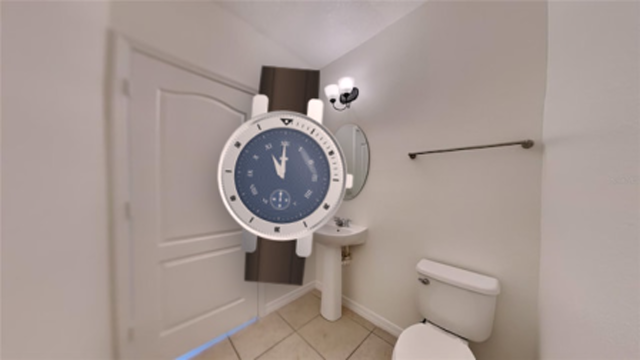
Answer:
11h00
